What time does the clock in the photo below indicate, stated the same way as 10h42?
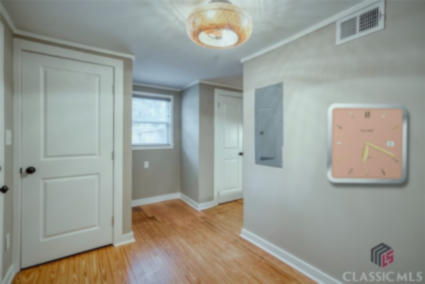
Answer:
6h19
